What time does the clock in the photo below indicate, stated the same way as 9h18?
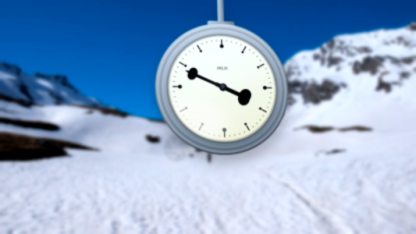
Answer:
3h49
